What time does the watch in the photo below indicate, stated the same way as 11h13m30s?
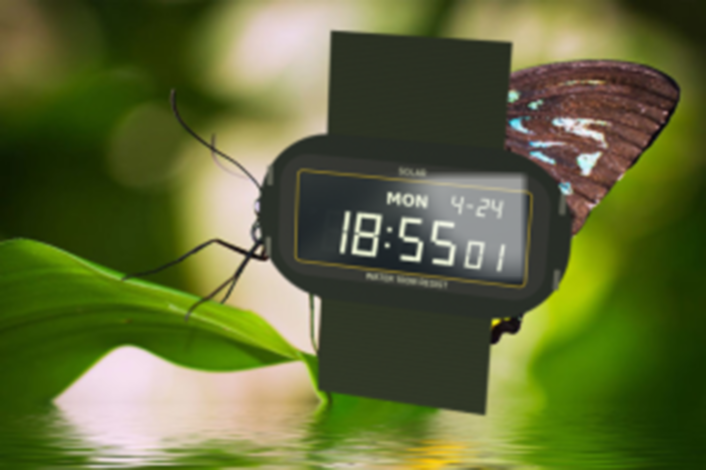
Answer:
18h55m01s
